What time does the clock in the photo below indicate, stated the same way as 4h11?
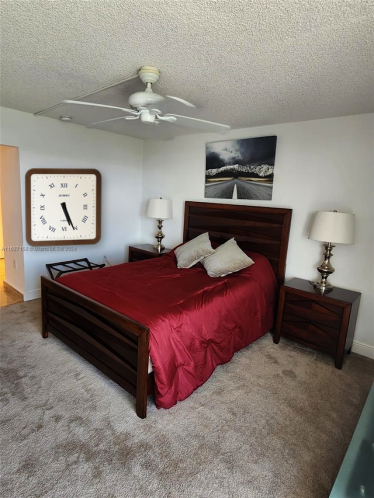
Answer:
5h26
